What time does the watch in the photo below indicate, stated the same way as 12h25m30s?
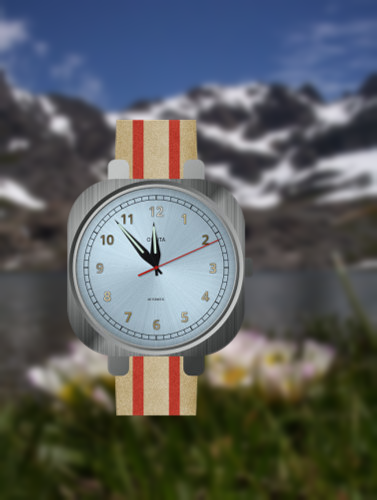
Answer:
11h53m11s
